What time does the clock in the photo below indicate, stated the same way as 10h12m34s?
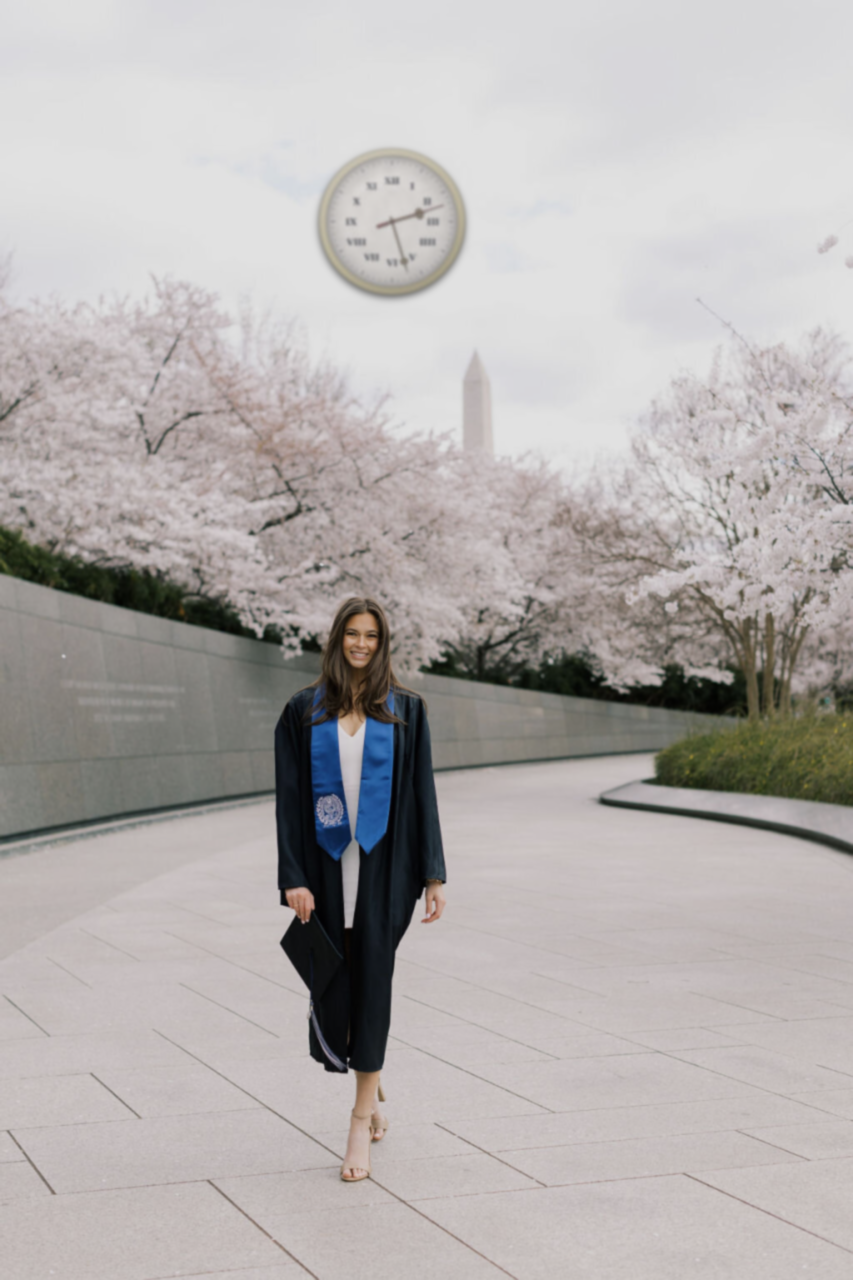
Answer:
2h27m12s
